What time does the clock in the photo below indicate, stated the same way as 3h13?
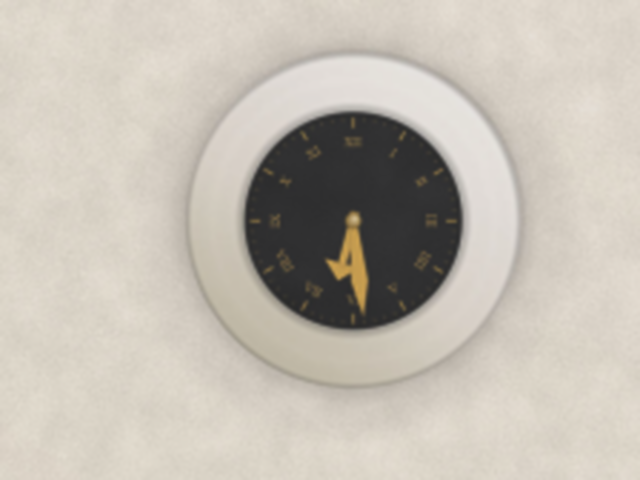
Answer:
6h29
